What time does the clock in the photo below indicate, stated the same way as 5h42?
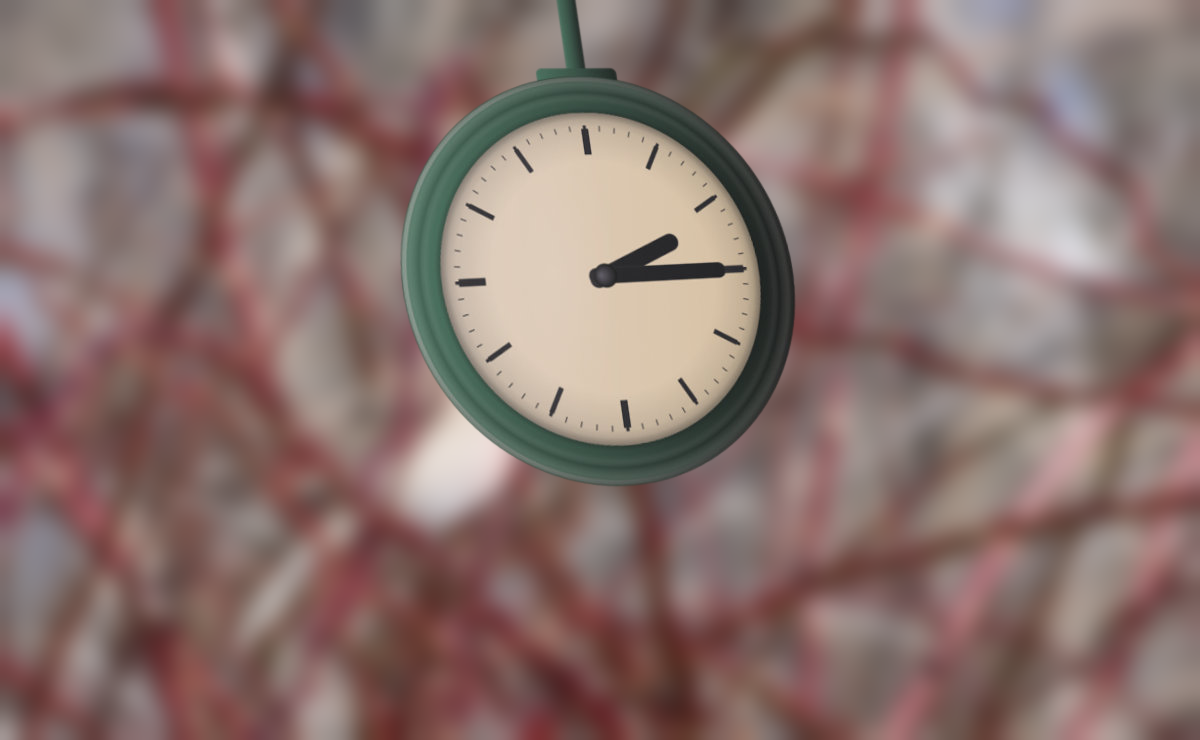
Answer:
2h15
